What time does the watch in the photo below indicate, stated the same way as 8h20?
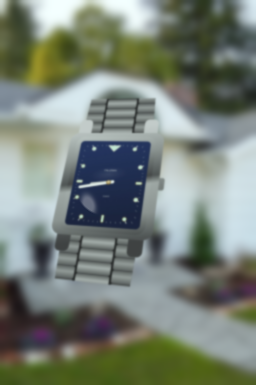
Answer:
8h43
